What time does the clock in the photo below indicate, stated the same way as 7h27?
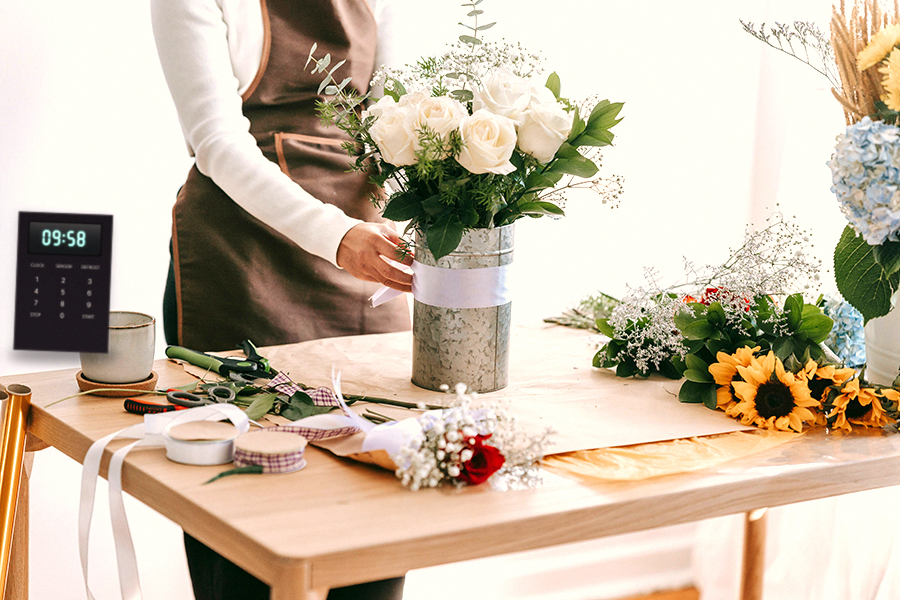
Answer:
9h58
